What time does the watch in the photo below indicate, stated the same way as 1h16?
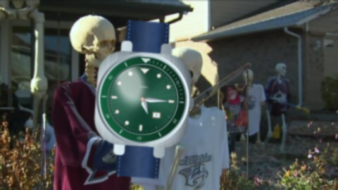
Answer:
5h15
